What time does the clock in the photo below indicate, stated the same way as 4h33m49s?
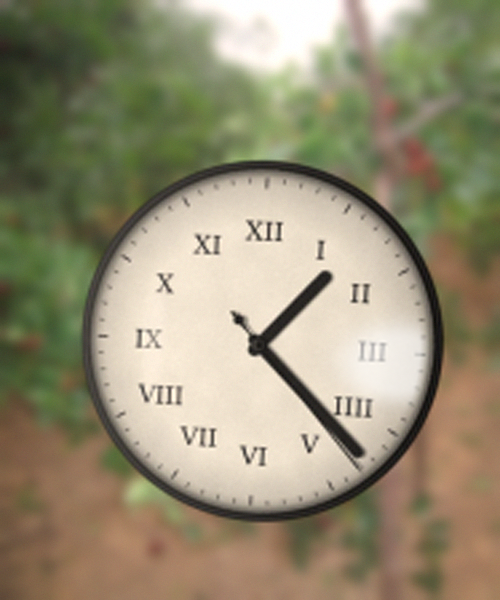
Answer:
1h22m23s
